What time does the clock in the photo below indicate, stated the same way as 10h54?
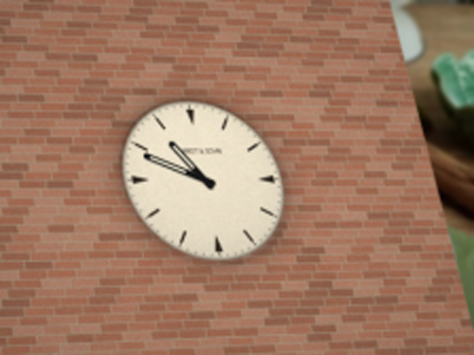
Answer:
10h49
